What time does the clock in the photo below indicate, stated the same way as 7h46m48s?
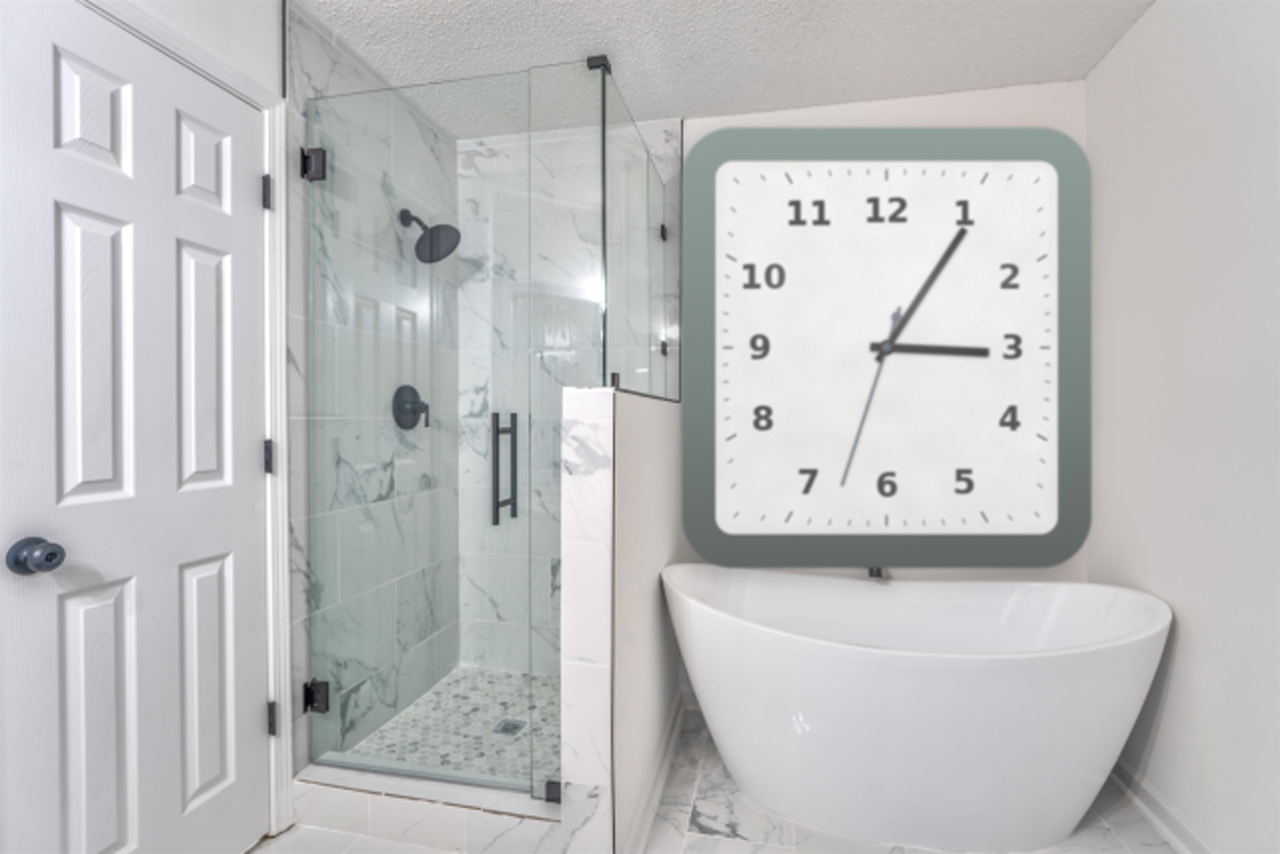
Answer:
3h05m33s
